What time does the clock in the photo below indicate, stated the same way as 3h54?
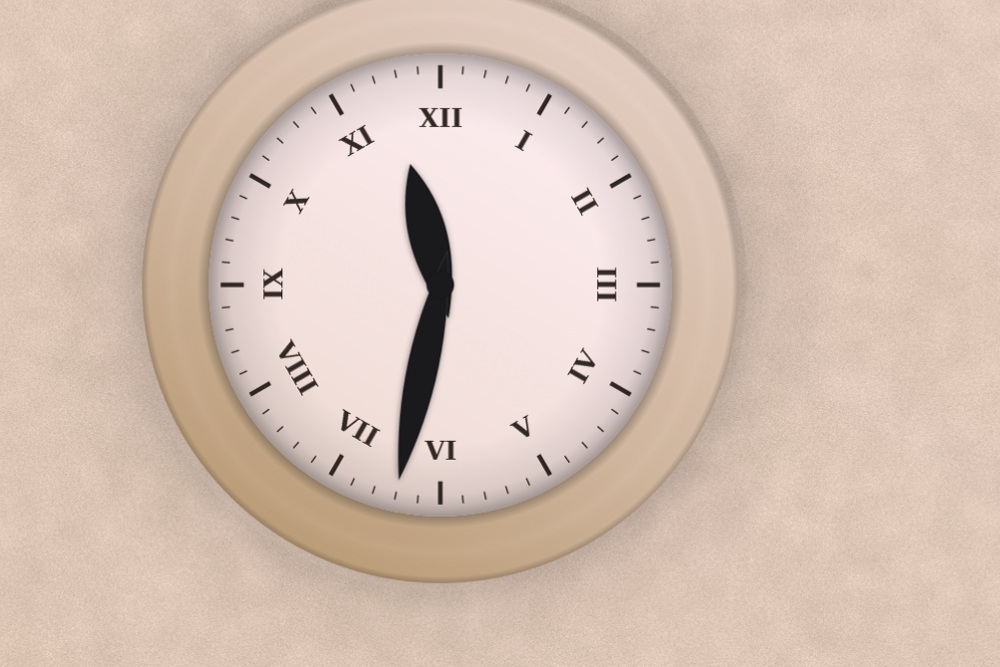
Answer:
11h32
